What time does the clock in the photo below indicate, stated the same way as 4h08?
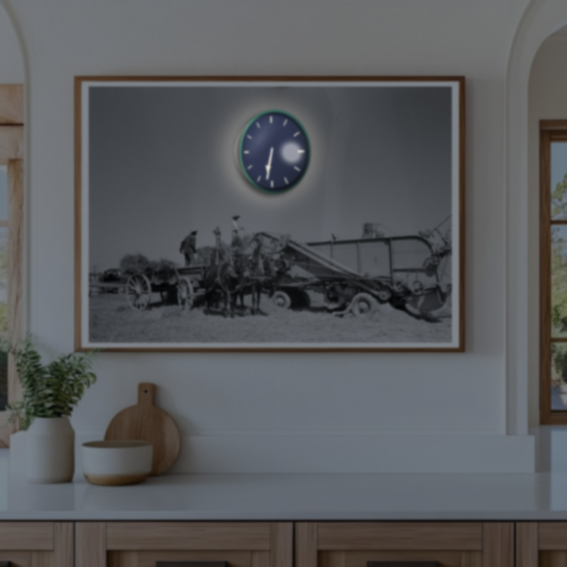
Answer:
6h32
